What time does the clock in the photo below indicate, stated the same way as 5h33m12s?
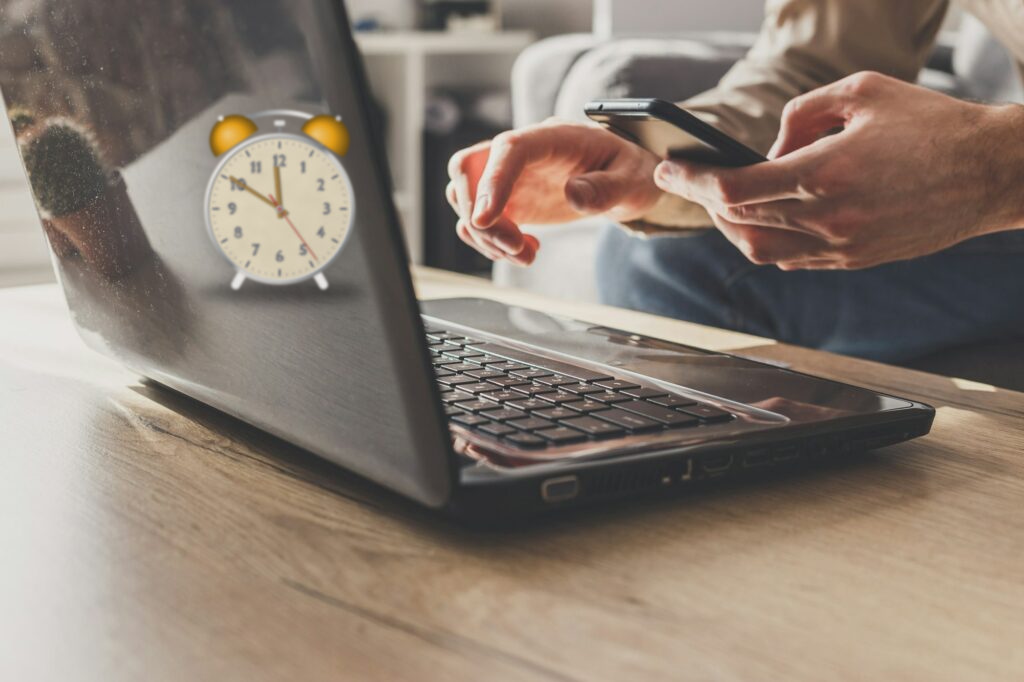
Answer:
11h50m24s
